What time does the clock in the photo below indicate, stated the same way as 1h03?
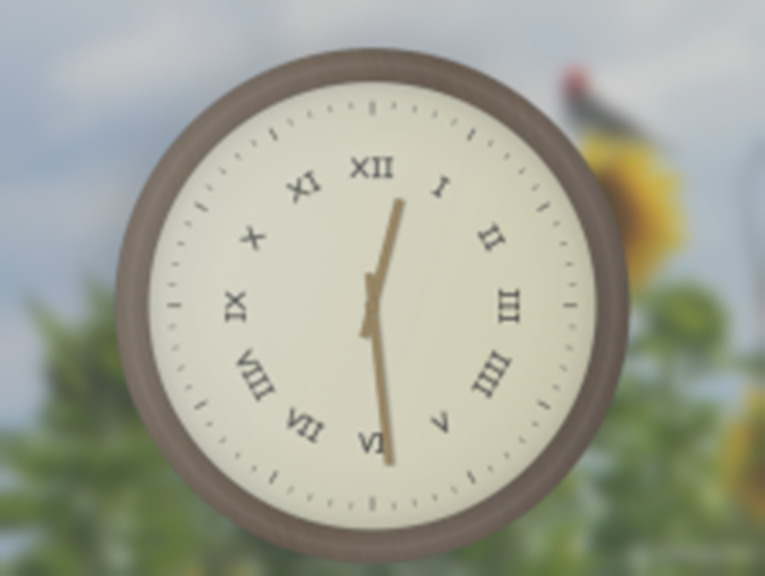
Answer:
12h29
